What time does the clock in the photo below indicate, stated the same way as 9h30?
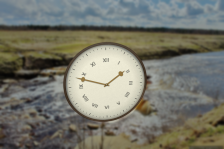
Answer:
1h48
